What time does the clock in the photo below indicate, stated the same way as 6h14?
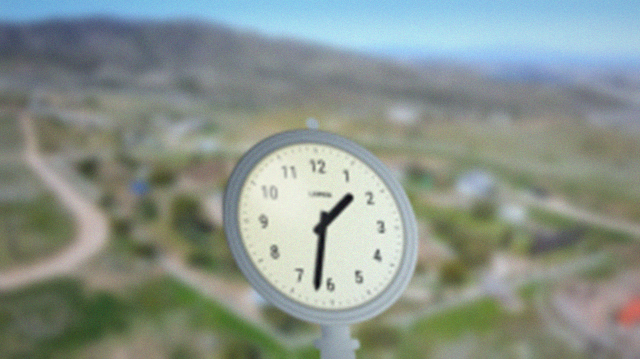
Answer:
1h32
